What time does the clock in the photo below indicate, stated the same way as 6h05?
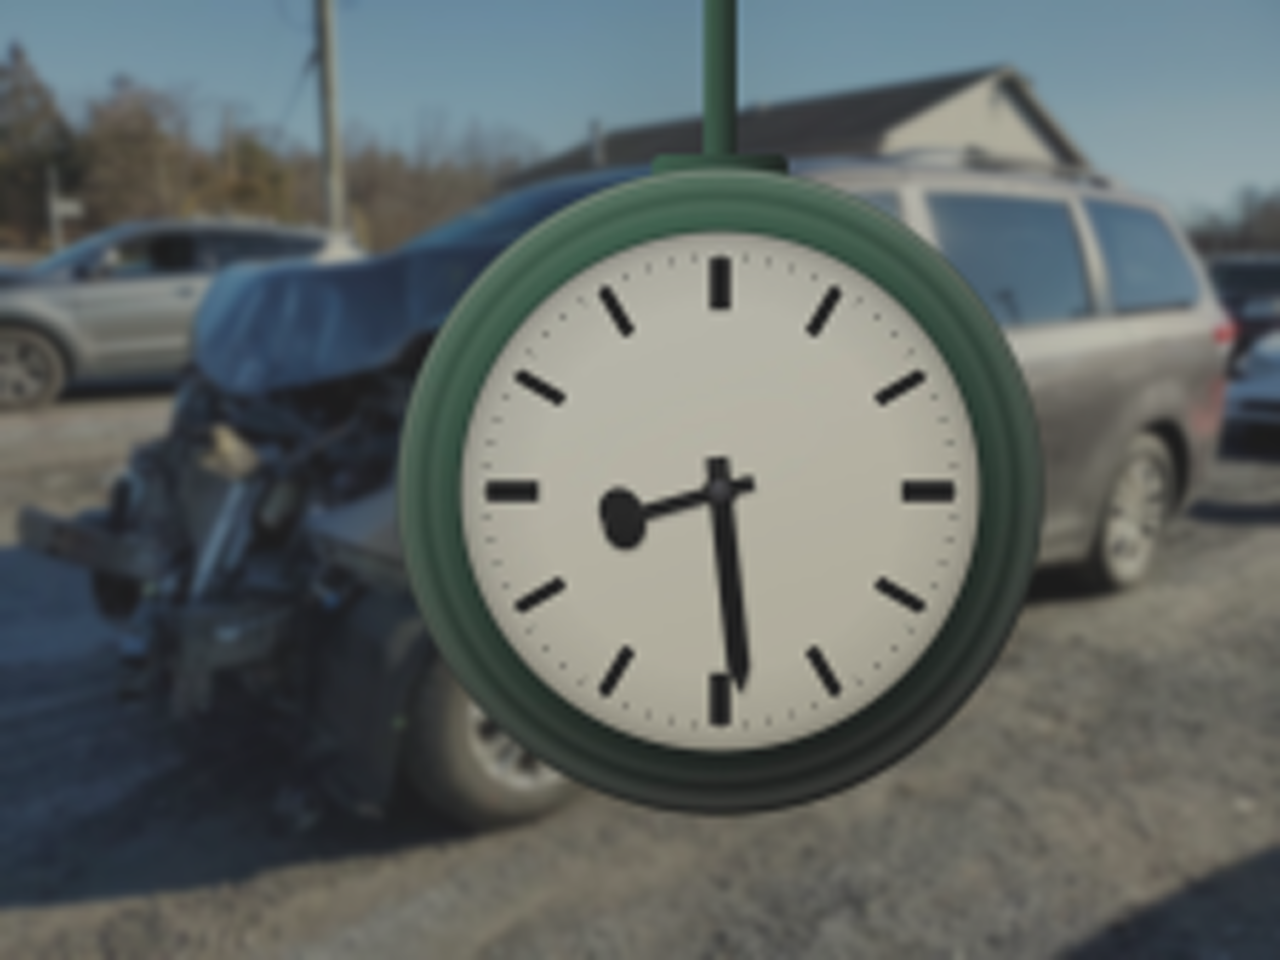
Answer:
8h29
